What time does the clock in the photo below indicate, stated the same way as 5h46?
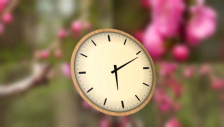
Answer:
6h11
